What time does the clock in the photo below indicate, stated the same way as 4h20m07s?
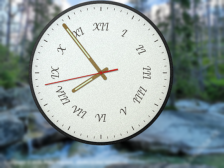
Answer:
7h53m43s
